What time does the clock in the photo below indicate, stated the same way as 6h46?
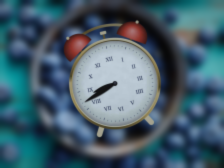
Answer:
8h42
